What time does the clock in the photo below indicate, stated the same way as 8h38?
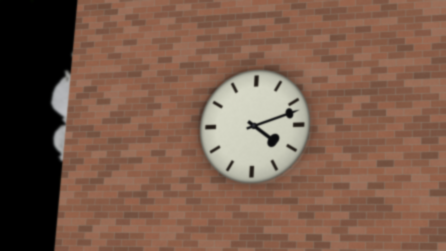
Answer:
4h12
